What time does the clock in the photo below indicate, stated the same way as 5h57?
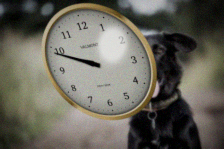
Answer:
9h49
